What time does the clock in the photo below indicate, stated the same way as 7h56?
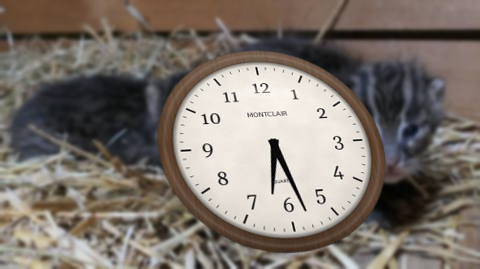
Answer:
6h28
